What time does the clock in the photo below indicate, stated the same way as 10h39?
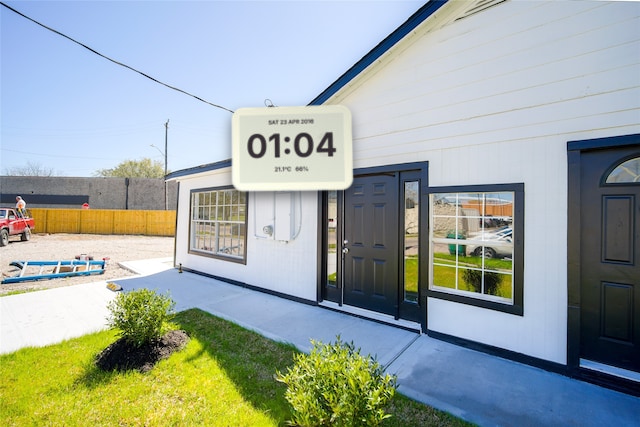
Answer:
1h04
